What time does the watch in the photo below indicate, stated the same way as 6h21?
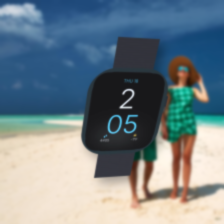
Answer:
2h05
